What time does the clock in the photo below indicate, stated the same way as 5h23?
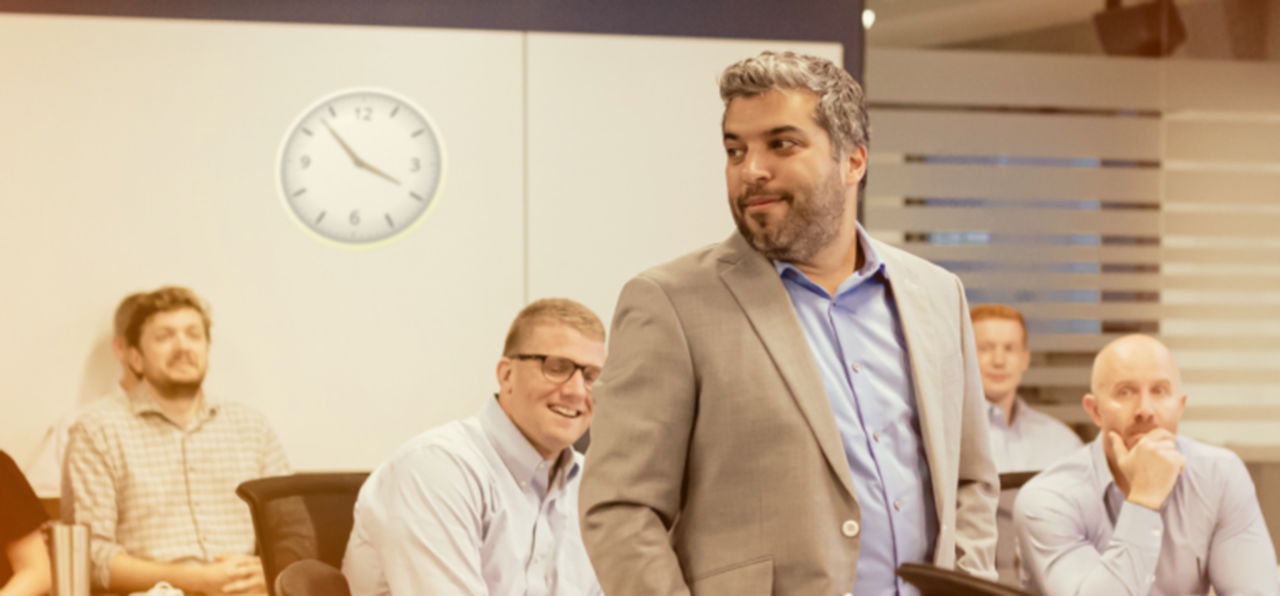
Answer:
3h53
